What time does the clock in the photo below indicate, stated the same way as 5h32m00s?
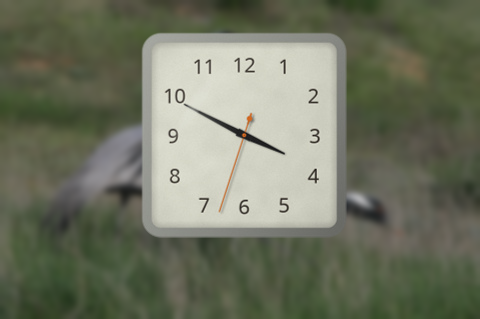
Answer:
3h49m33s
